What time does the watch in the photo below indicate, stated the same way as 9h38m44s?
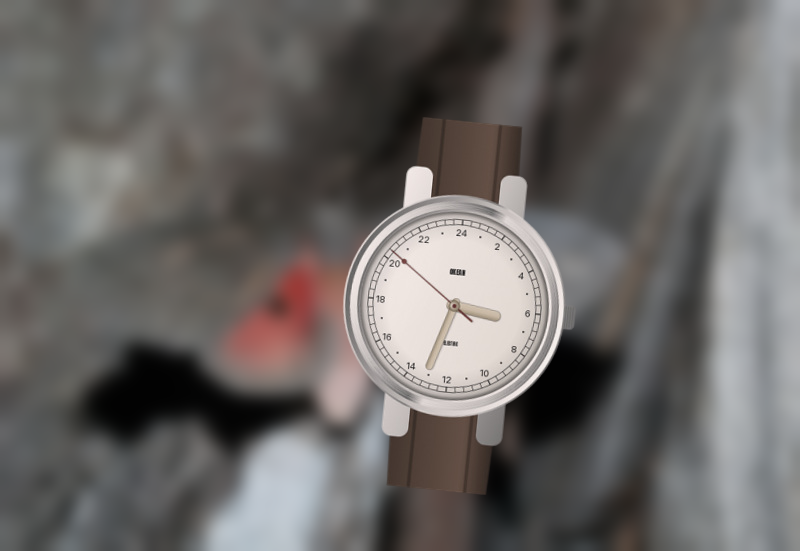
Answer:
6h32m51s
